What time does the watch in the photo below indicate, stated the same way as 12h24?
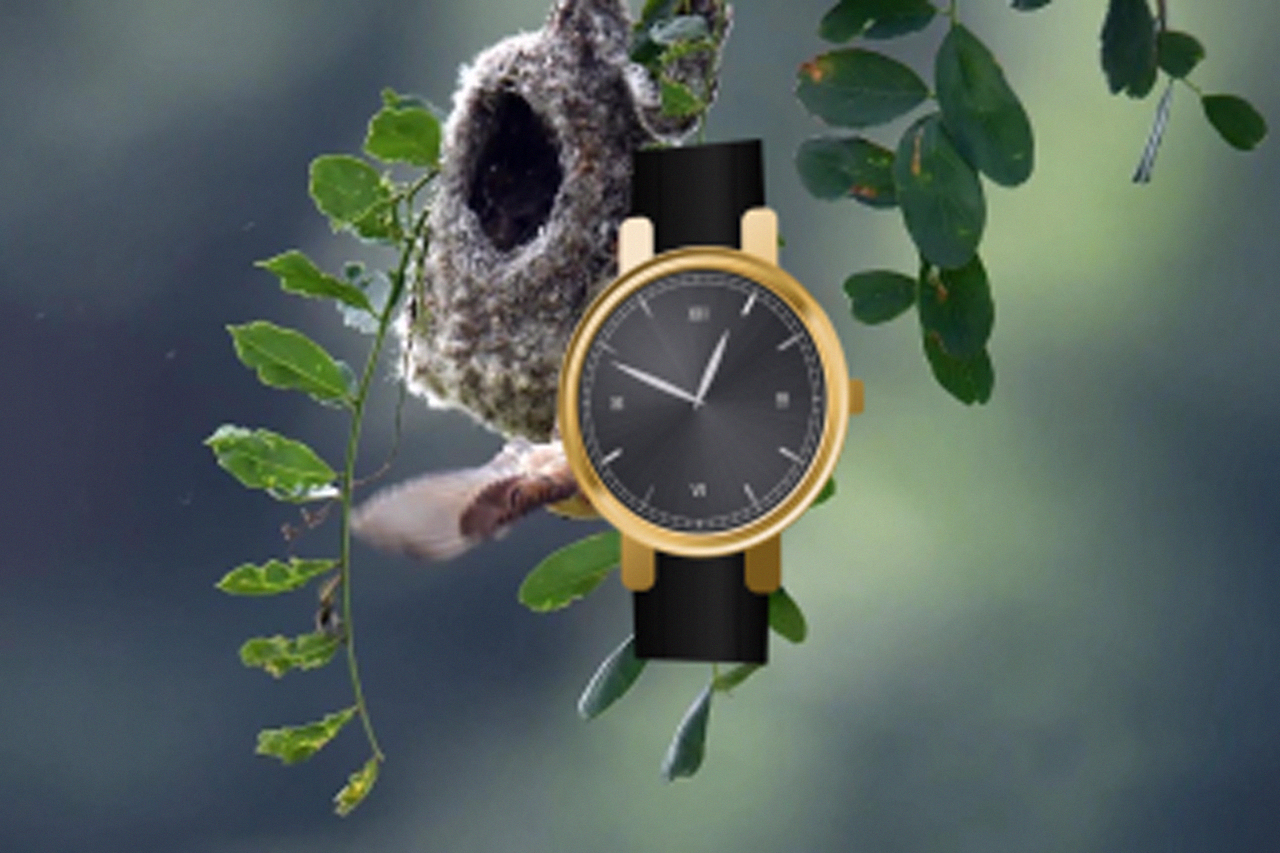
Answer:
12h49
